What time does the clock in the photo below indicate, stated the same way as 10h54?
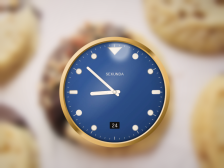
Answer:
8h52
